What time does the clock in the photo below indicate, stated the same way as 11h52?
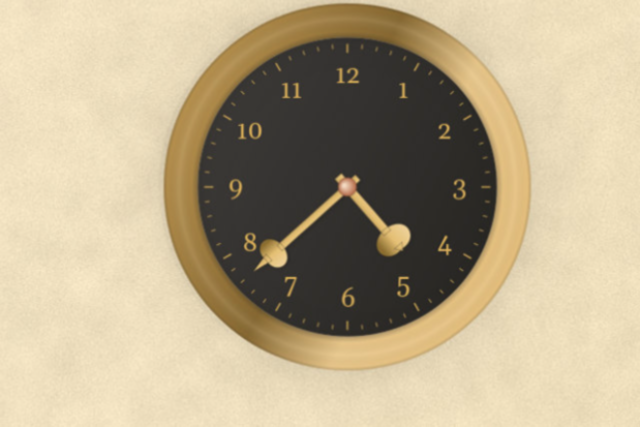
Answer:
4h38
